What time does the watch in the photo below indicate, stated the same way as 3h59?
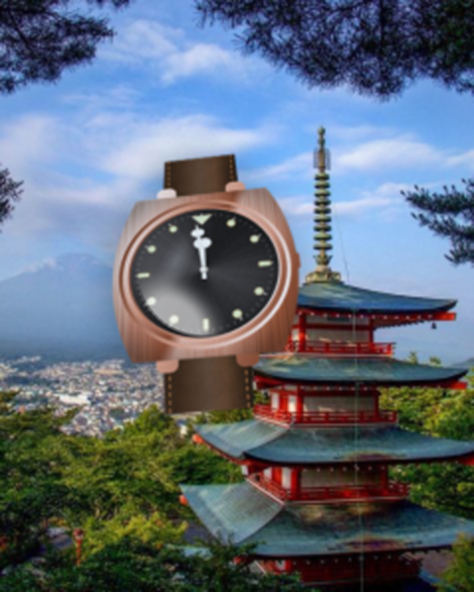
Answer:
11h59
